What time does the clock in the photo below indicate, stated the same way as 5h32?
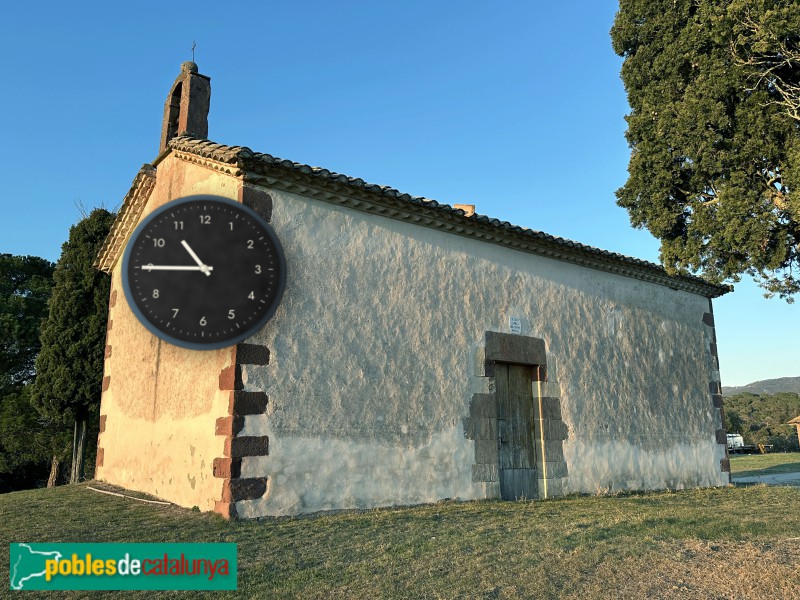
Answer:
10h45
